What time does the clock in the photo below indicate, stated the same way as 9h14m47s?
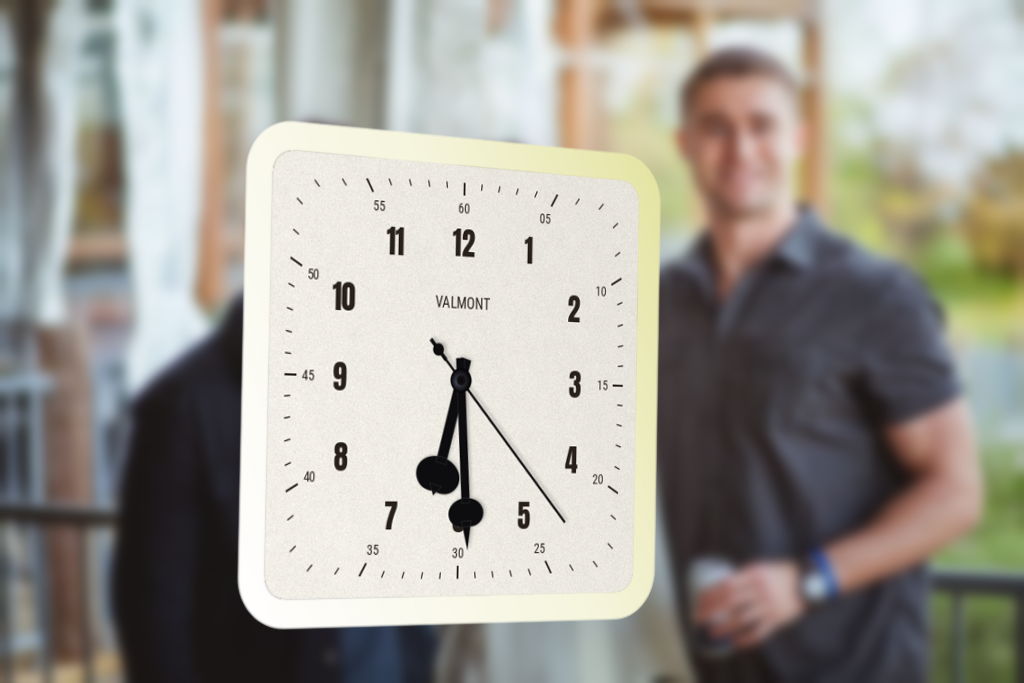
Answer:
6h29m23s
